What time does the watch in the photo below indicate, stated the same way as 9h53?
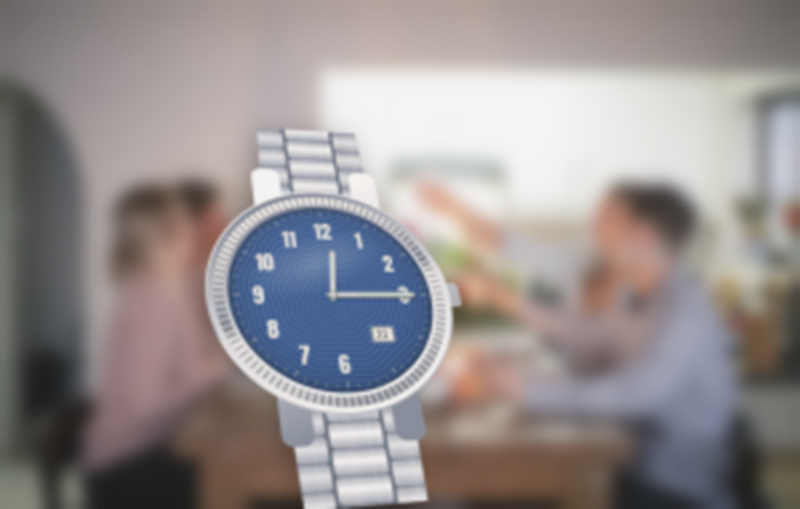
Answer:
12h15
